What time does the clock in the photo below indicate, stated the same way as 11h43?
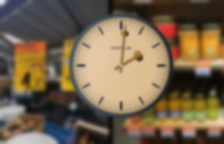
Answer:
2h01
